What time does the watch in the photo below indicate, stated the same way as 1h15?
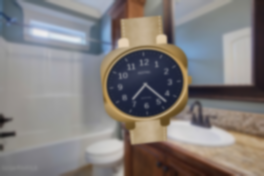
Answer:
7h23
